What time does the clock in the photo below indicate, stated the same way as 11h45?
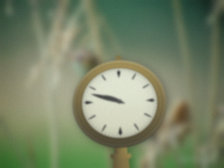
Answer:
9h48
